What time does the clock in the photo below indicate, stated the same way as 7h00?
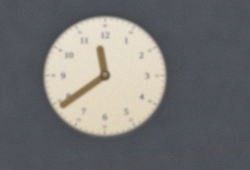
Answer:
11h39
